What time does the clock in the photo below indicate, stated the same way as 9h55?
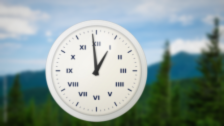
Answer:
12h59
